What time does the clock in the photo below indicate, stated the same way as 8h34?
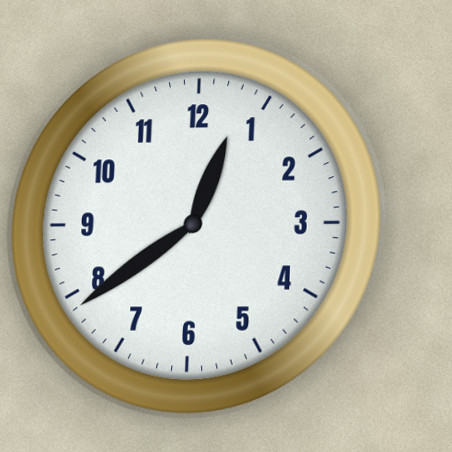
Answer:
12h39
